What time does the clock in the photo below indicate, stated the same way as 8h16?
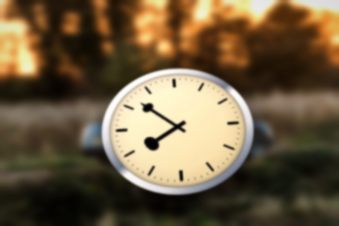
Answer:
7h52
